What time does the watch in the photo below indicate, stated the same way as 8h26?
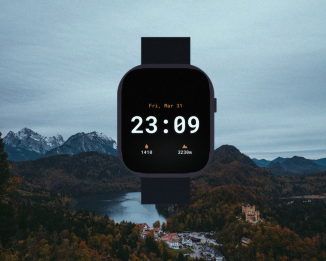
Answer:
23h09
